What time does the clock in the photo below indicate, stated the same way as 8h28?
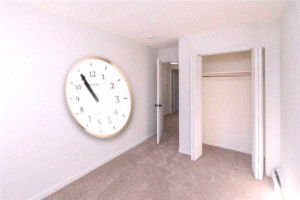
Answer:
10h55
